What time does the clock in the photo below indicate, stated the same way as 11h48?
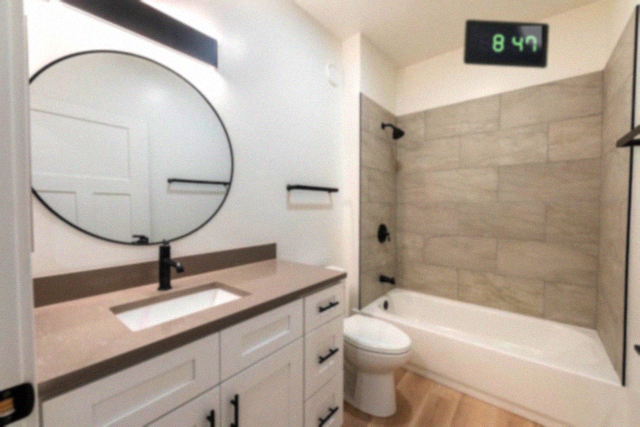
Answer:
8h47
